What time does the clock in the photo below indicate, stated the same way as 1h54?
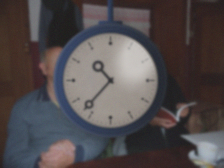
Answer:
10h37
